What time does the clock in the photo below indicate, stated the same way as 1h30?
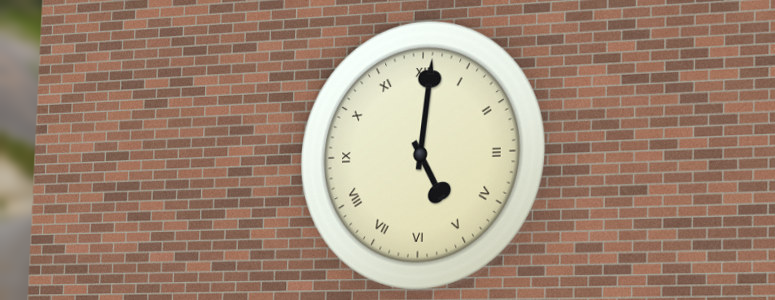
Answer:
5h01
